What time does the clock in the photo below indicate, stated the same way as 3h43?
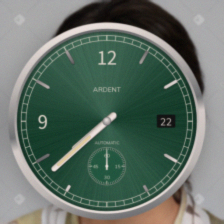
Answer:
7h38
